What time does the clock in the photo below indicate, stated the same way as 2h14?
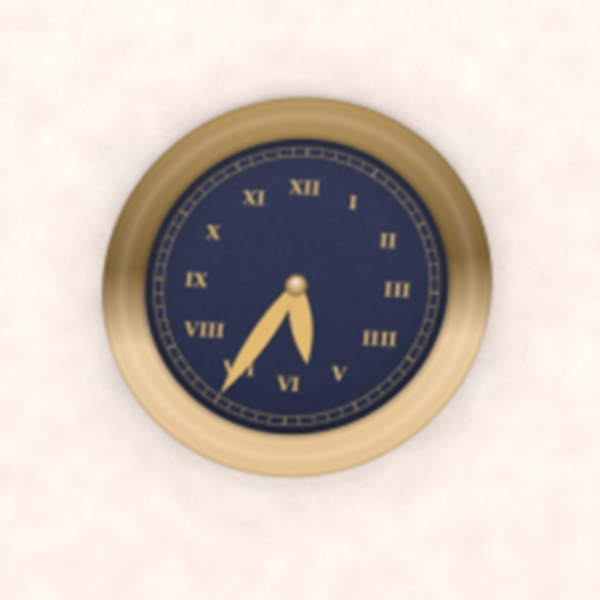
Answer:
5h35
